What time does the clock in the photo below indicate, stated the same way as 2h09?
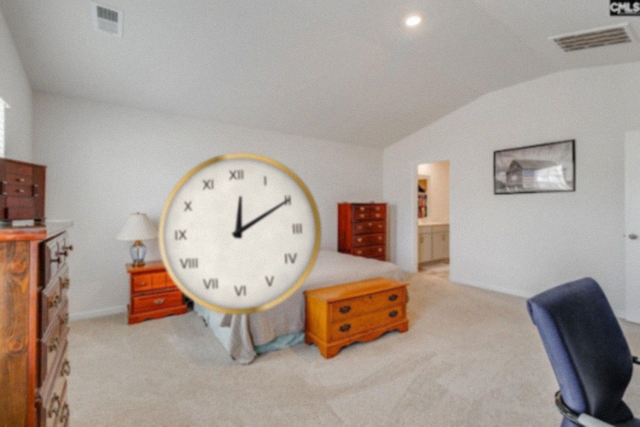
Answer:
12h10
